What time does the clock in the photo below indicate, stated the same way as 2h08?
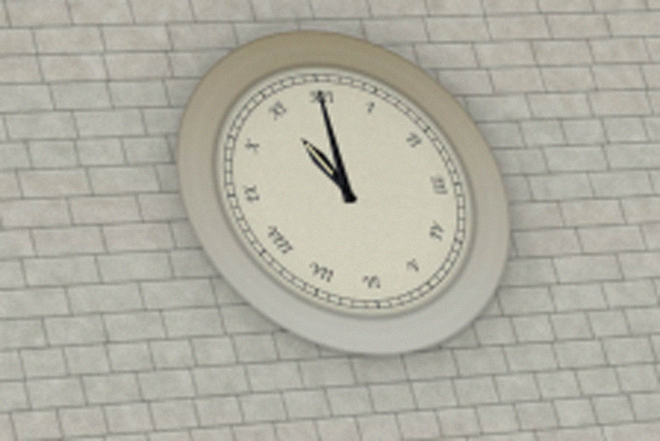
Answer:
11h00
